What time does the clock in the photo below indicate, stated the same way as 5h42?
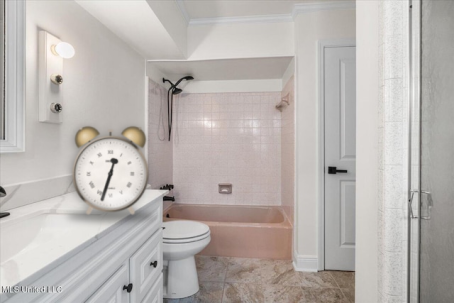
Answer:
12h33
